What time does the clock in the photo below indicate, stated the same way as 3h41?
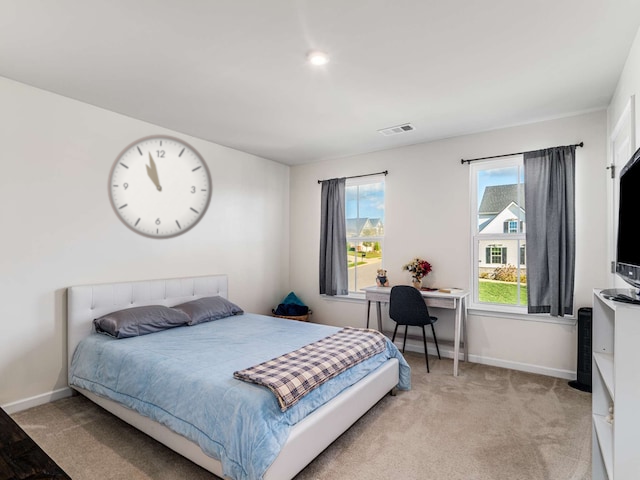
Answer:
10h57
